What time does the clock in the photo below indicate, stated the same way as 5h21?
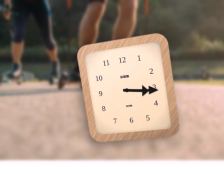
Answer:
3h16
